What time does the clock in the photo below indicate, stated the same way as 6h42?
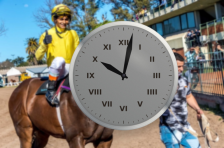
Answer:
10h02
